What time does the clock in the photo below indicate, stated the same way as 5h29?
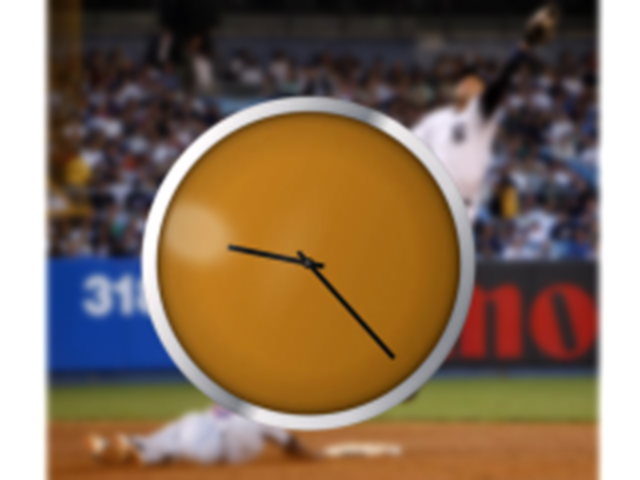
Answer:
9h23
